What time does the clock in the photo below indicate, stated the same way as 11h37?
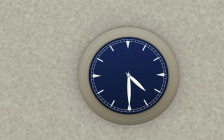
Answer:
4h30
